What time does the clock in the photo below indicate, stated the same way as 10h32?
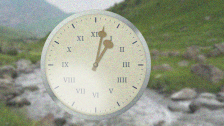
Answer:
1h02
